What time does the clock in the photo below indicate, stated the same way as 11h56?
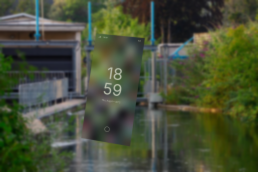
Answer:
18h59
